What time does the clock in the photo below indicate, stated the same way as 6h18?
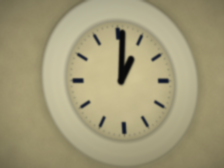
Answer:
1h01
